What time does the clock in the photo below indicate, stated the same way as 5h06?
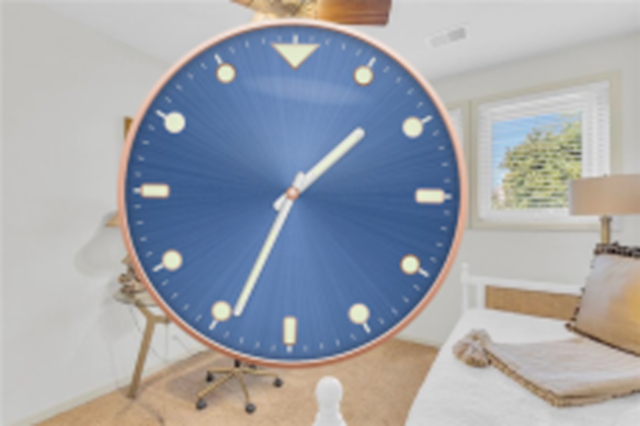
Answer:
1h34
